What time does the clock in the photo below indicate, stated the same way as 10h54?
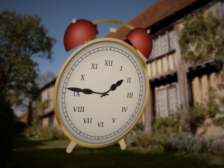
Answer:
1h46
